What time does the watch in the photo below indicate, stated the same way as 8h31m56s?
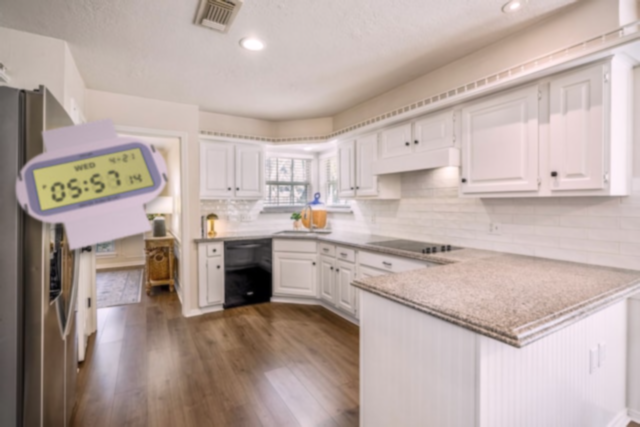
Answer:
5h57m14s
